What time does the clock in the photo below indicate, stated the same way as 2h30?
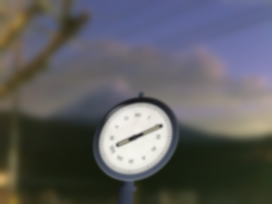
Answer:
8h11
